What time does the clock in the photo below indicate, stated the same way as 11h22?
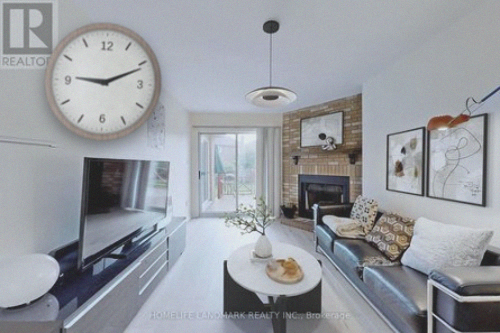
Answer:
9h11
